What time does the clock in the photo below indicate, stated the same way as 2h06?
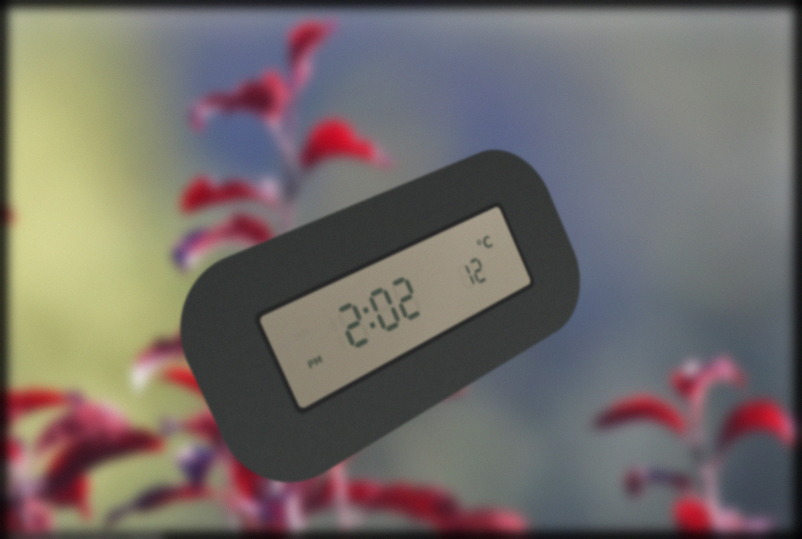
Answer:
2h02
